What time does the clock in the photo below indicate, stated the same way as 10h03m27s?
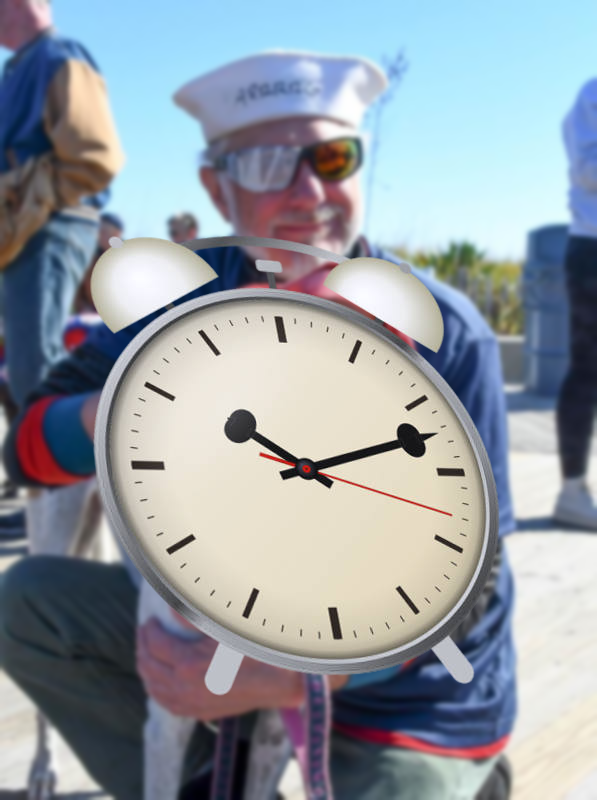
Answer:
10h12m18s
